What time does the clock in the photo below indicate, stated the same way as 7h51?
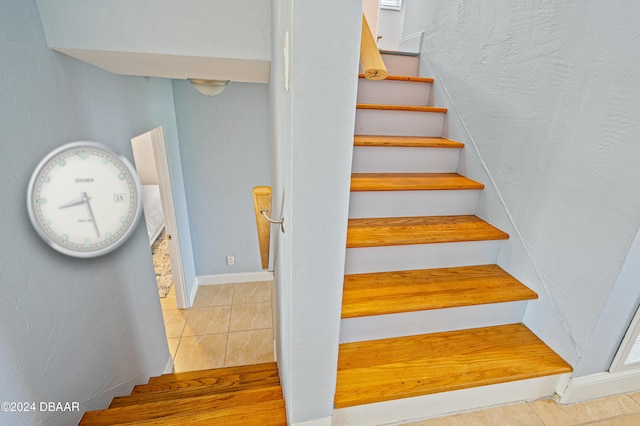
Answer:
8h27
